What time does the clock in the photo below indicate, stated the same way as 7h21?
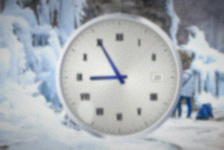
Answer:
8h55
